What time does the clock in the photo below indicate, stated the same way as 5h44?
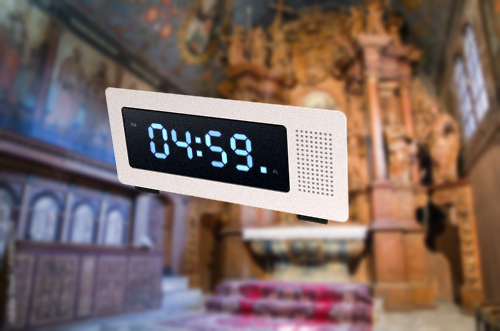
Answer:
4h59
